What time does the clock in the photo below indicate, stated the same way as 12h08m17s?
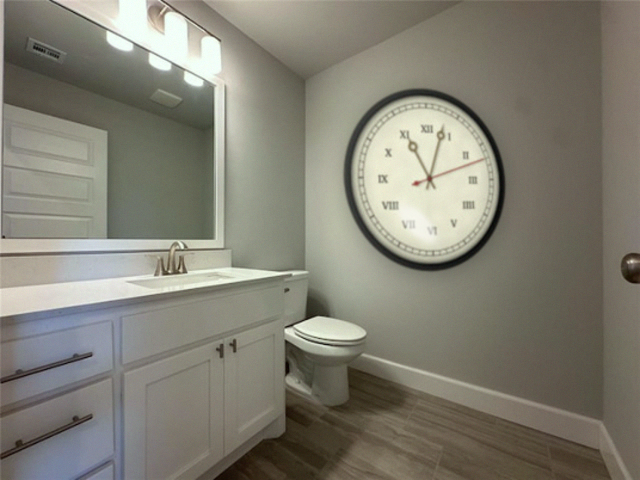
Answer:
11h03m12s
